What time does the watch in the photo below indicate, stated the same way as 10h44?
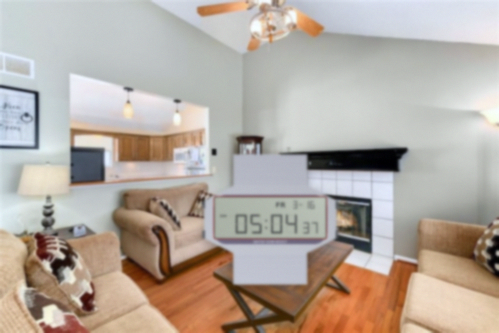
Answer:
5h04
